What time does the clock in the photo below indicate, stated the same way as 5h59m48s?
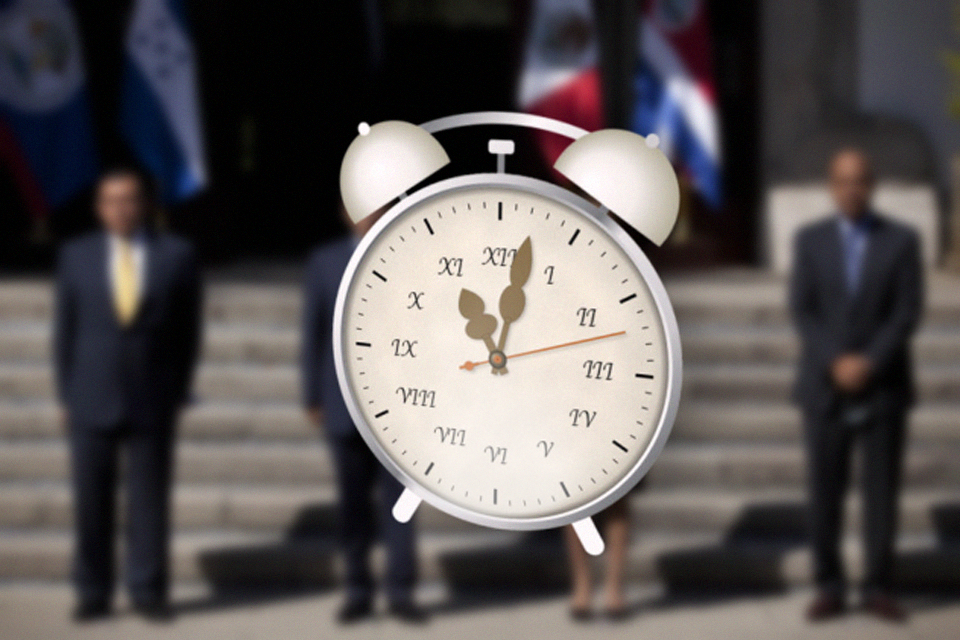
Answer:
11h02m12s
